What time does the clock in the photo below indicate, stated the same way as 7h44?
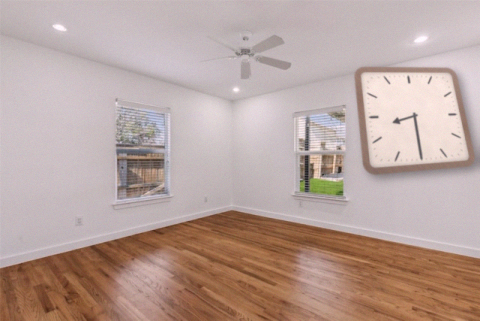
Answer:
8h30
